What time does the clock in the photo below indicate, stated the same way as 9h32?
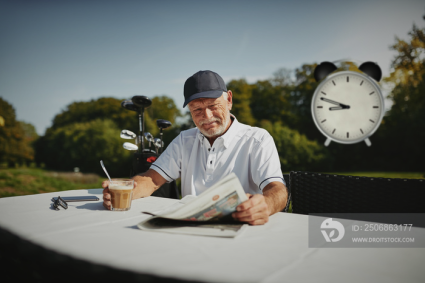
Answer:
8h48
